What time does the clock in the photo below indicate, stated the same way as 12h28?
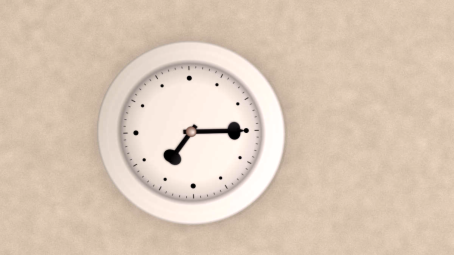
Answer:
7h15
